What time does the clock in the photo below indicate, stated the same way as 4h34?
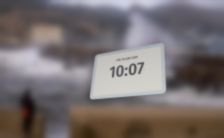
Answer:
10h07
